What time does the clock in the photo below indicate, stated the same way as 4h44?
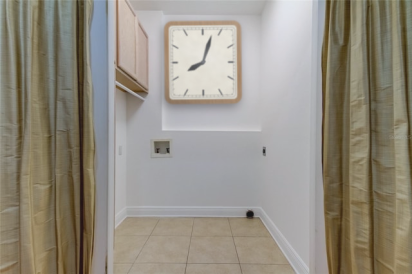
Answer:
8h03
